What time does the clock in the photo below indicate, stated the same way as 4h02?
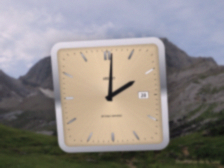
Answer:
2h01
